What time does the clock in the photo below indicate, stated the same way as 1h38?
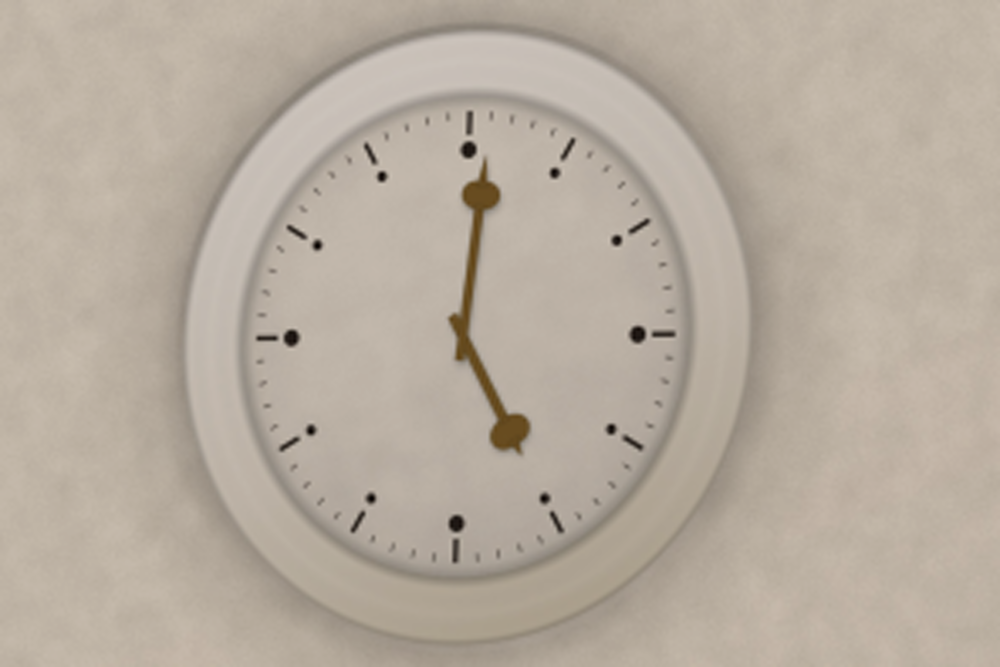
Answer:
5h01
